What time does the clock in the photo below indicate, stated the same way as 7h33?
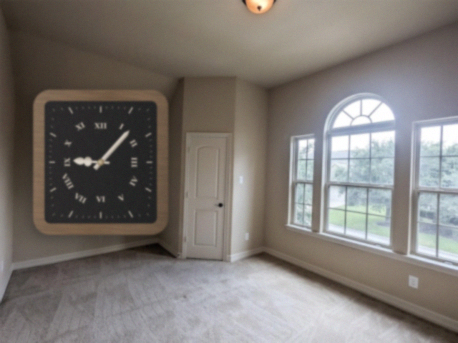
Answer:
9h07
